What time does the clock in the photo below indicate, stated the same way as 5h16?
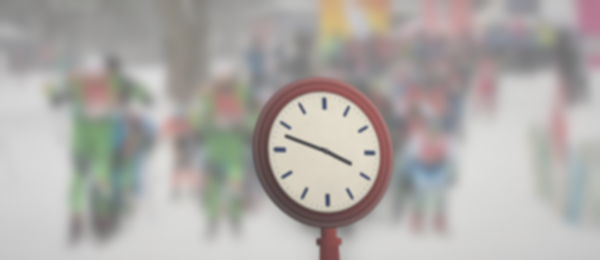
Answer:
3h48
